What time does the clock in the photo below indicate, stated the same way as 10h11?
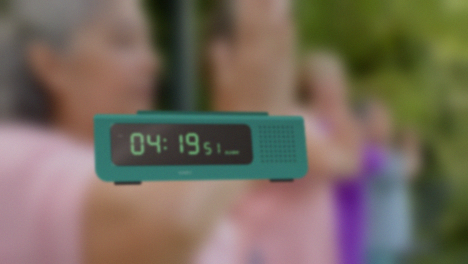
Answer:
4h19
